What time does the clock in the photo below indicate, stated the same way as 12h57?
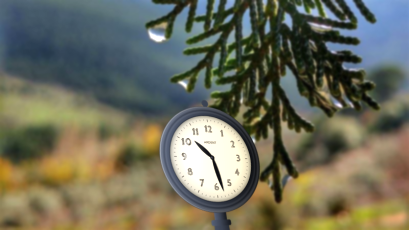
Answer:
10h28
